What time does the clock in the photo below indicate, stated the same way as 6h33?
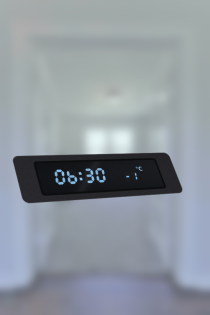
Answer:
6h30
